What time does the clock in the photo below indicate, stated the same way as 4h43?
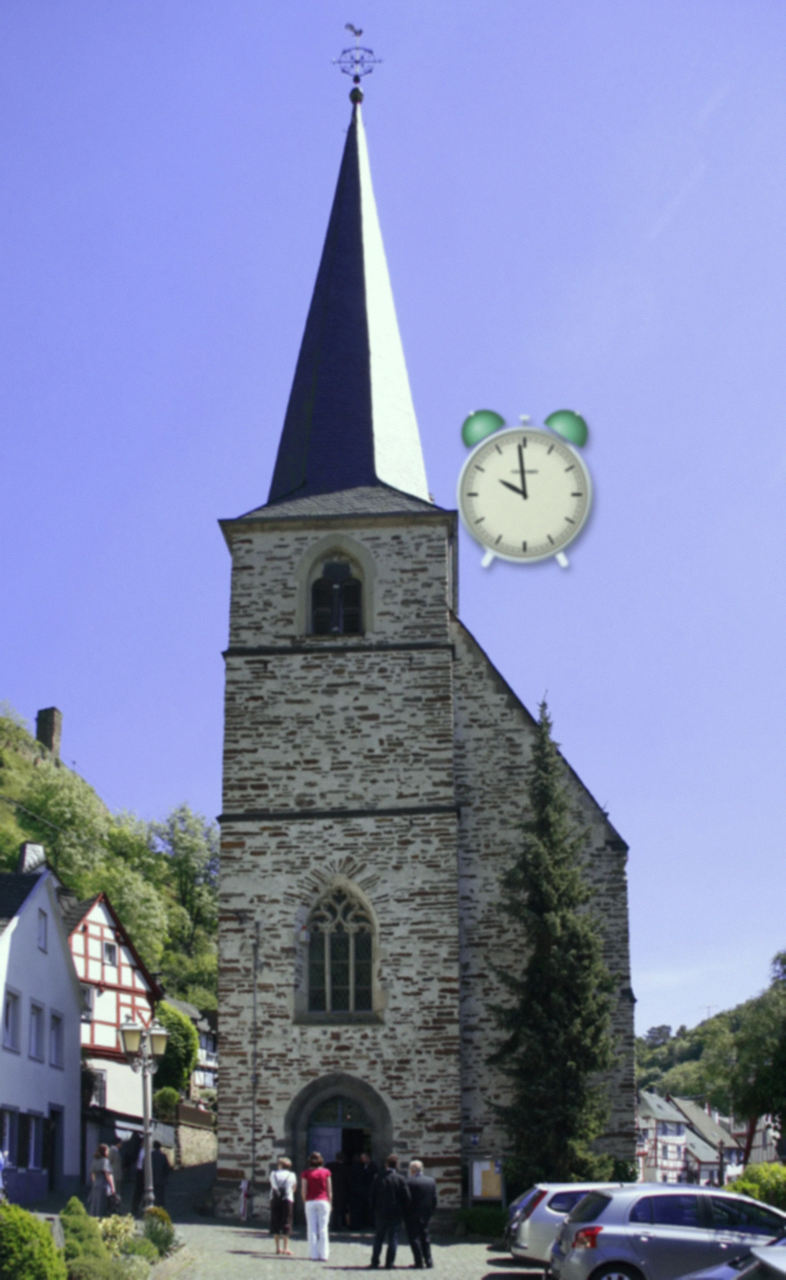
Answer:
9h59
